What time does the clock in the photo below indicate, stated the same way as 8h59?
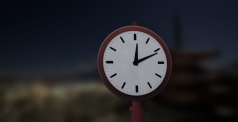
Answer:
12h11
